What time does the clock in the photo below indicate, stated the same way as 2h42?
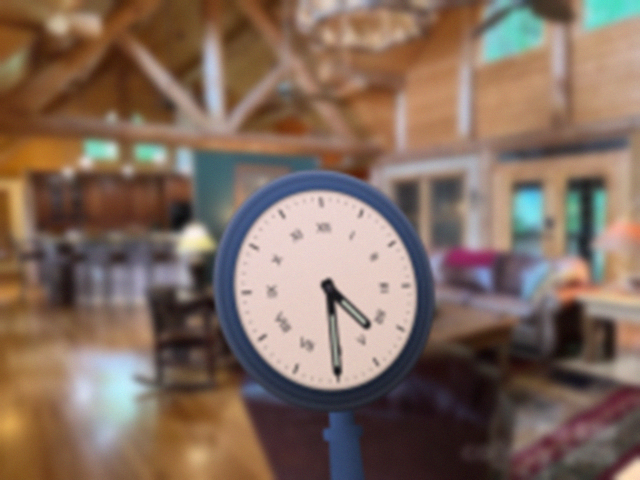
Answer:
4h30
